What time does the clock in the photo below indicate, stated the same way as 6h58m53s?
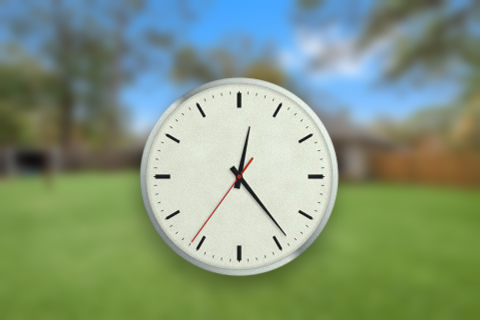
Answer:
12h23m36s
